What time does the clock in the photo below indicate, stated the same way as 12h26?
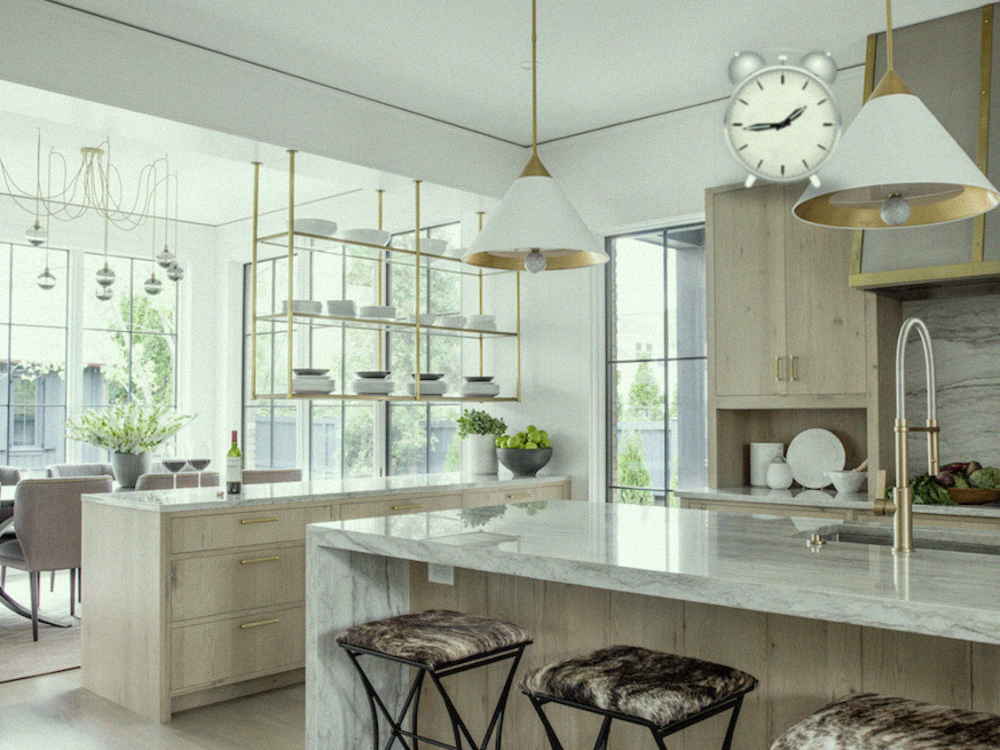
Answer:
1h44
